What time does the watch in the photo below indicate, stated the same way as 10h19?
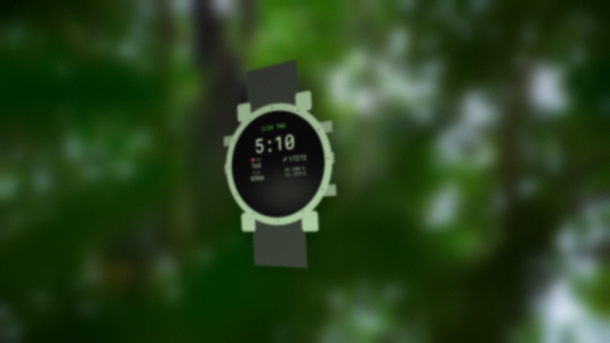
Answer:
5h10
